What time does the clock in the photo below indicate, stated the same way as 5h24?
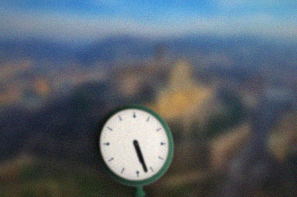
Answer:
5h27
